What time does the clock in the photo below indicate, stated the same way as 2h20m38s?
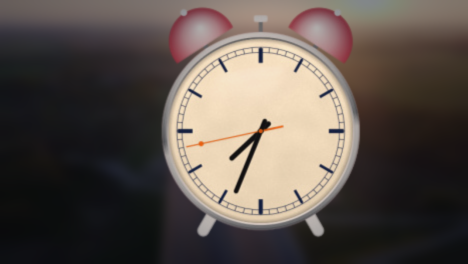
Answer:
7h33m43s
